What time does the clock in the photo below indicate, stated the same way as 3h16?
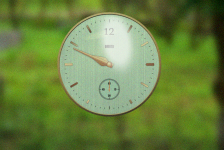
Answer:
9h49
